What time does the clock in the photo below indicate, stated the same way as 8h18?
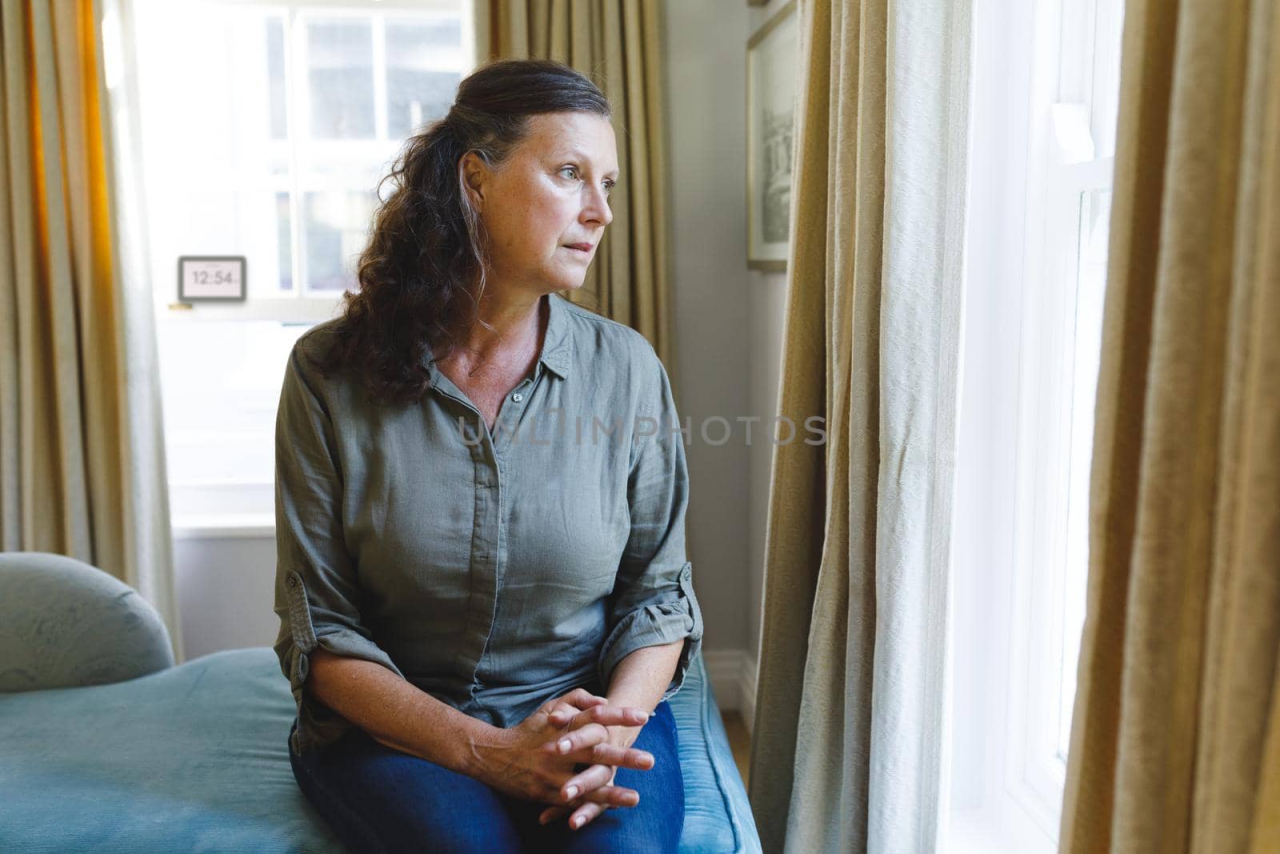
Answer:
12h54
